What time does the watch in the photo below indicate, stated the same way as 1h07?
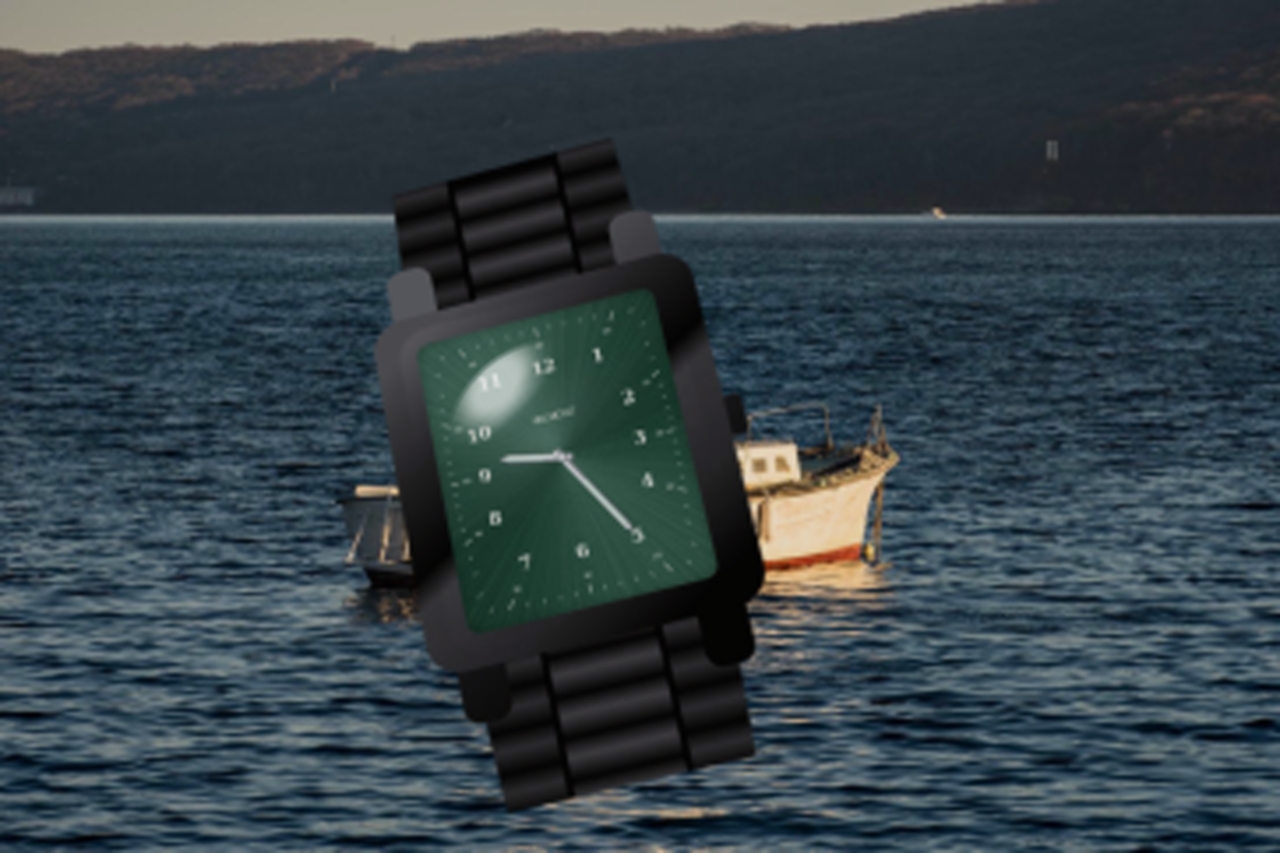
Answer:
9h25
